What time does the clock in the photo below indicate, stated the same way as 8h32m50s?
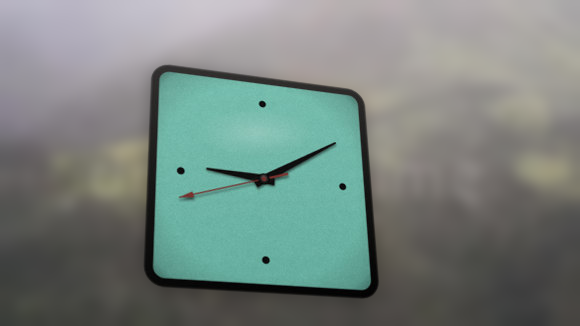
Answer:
9h09m42s
